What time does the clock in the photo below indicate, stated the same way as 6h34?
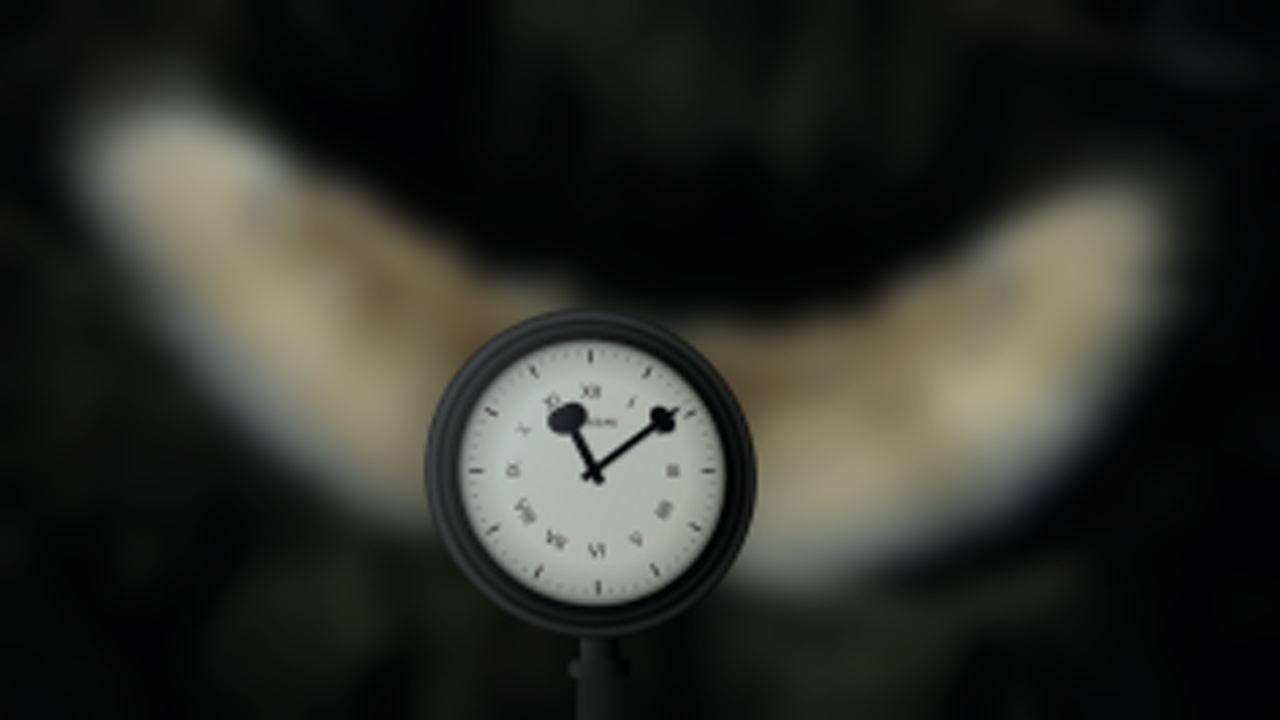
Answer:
11h09
